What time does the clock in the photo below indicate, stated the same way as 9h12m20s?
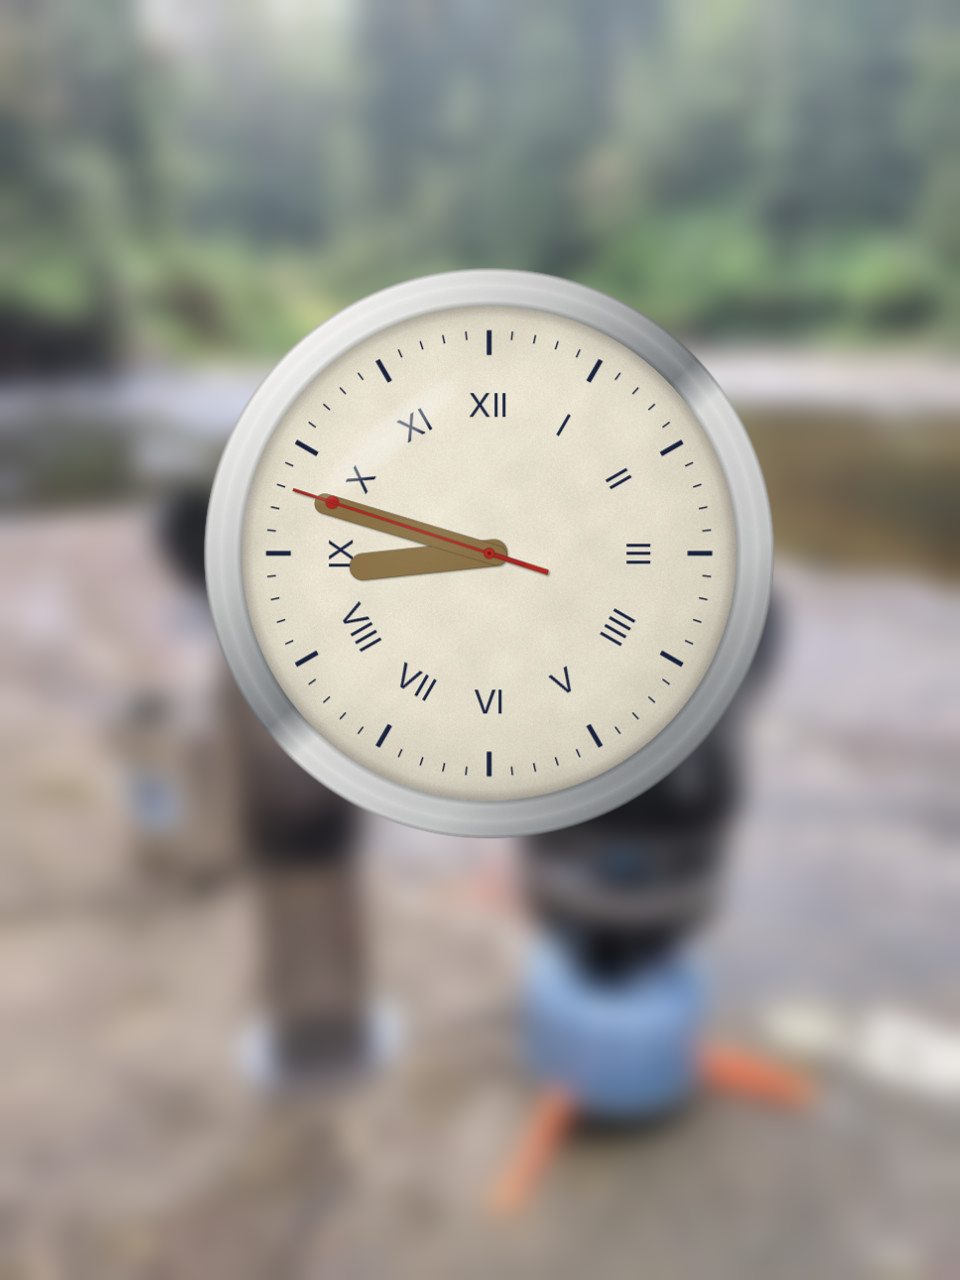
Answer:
8h47m48s
